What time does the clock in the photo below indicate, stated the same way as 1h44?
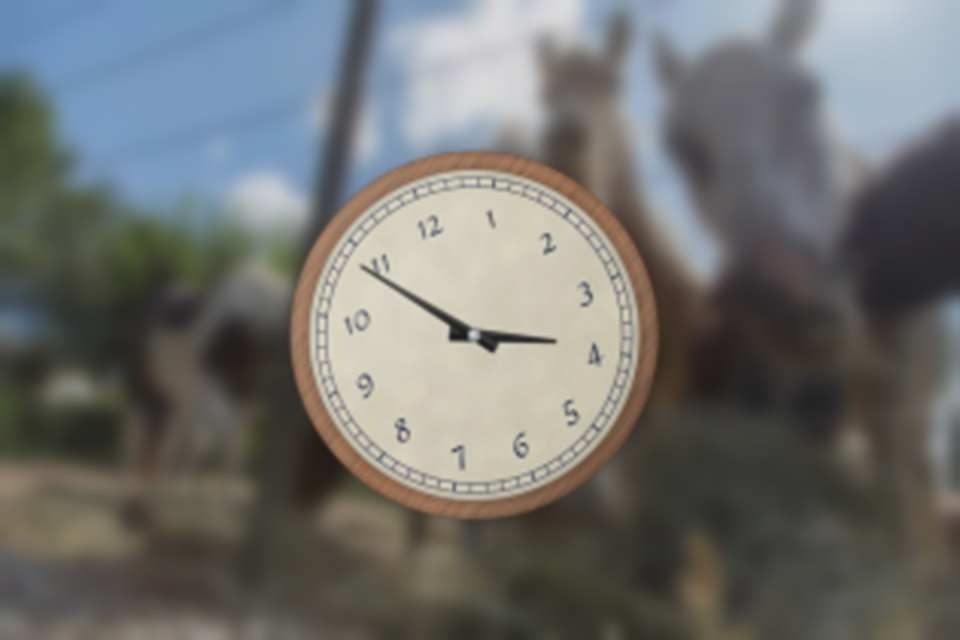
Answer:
3h54
